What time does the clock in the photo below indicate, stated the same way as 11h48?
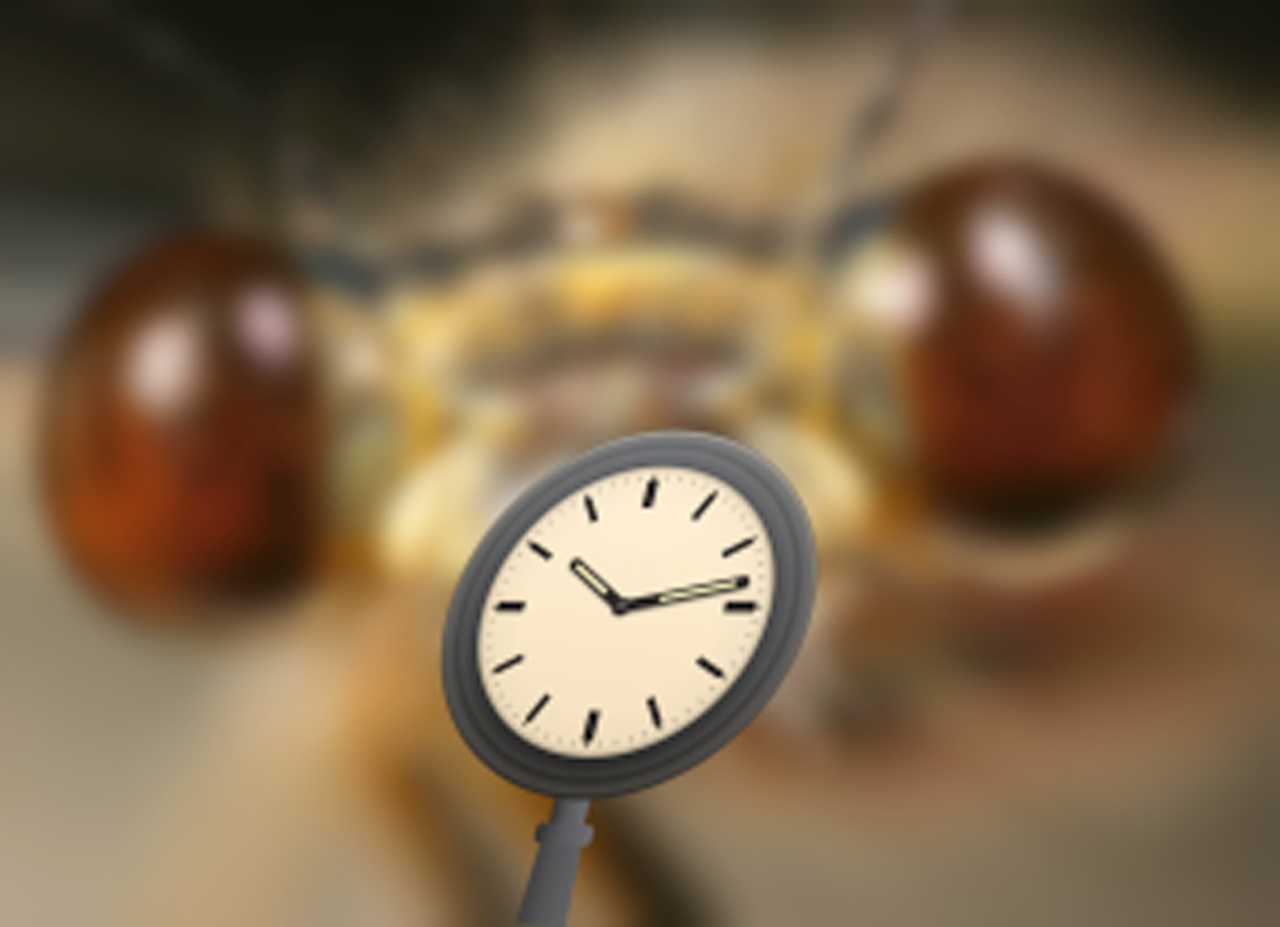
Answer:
10h13
